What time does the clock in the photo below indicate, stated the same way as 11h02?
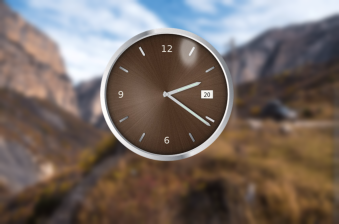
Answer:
2h21
